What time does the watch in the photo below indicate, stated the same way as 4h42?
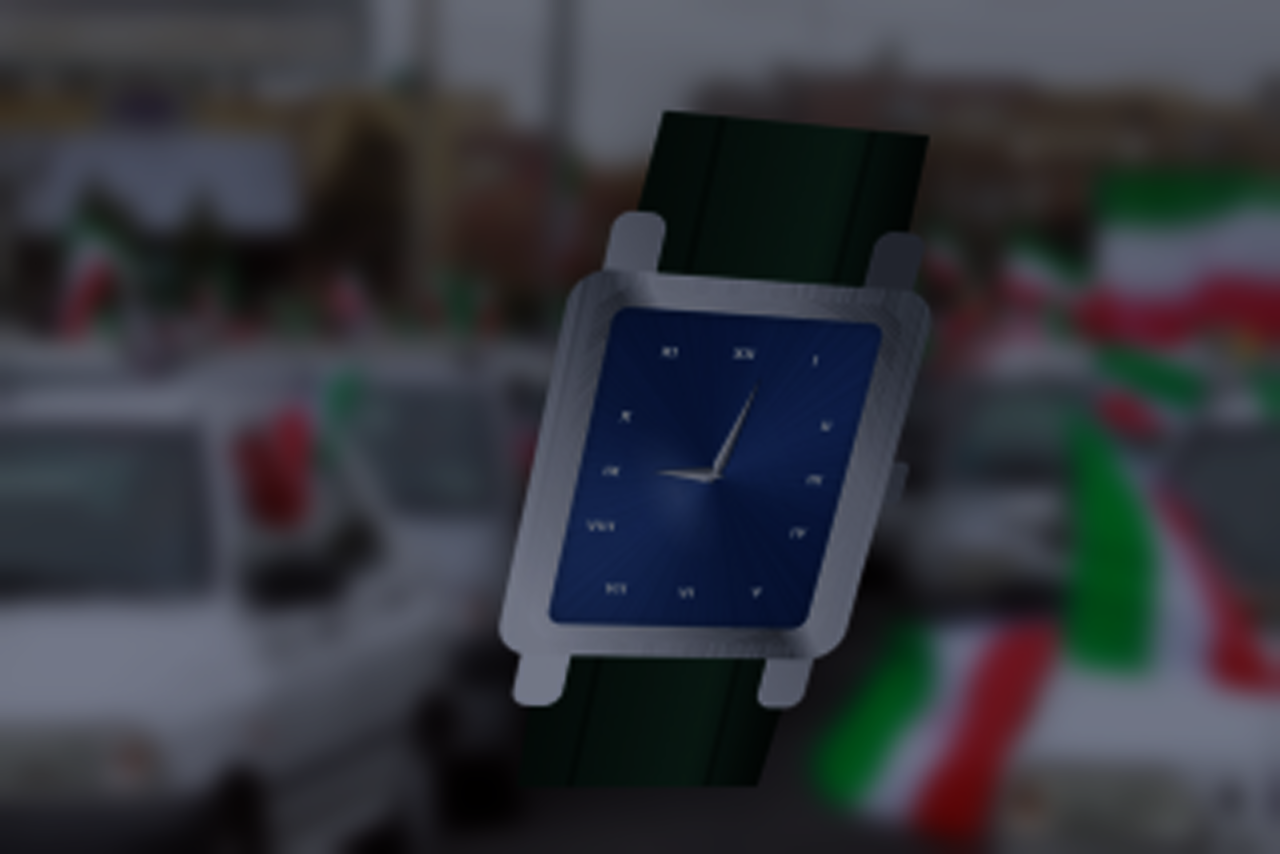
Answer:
9h02
